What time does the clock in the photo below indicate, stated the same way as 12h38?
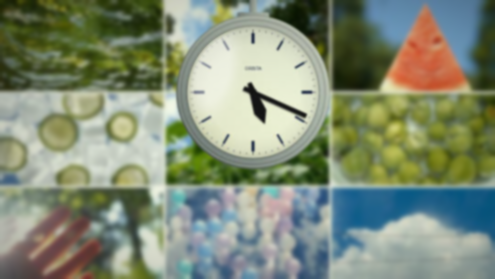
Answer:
5h19
